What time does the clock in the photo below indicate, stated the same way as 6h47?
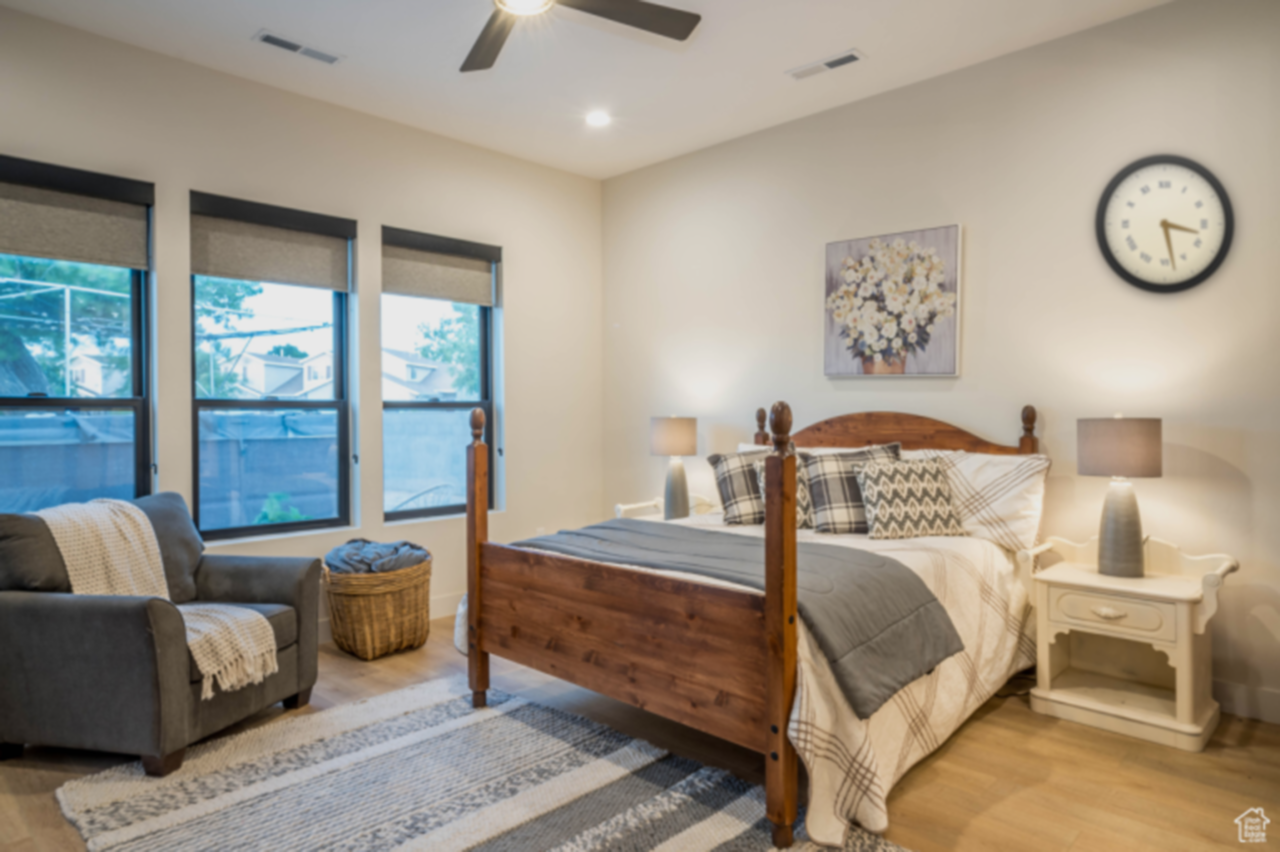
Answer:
3h28
